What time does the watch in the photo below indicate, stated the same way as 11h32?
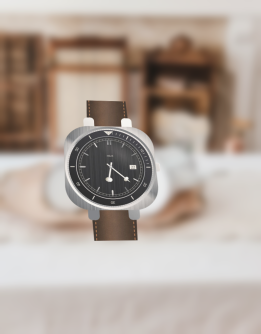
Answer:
6h22
